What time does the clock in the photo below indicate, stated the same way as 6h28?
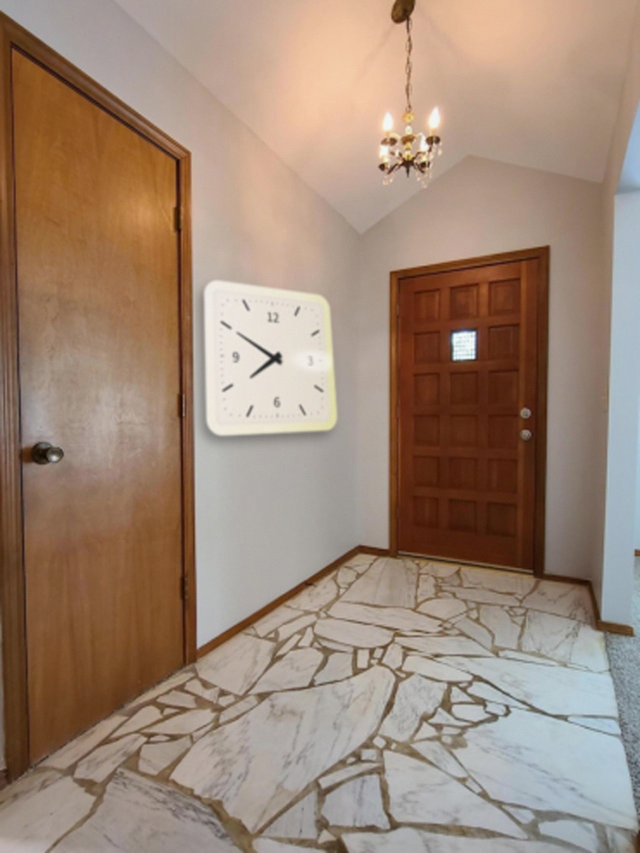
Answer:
7h50
